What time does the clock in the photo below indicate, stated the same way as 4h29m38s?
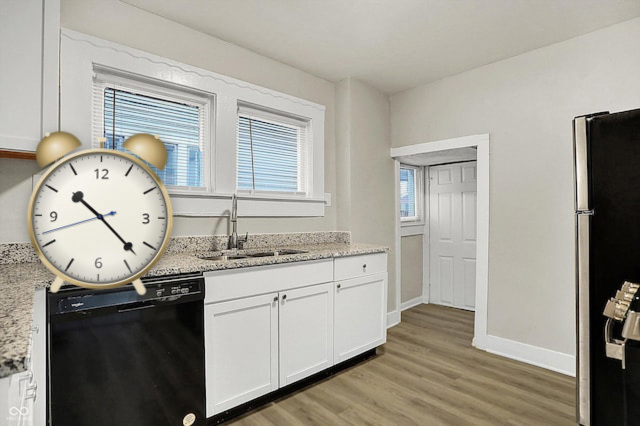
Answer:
10h22m42s
